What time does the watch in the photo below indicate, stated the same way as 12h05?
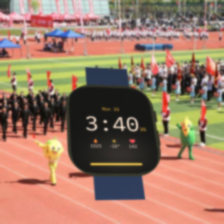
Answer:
3h40
